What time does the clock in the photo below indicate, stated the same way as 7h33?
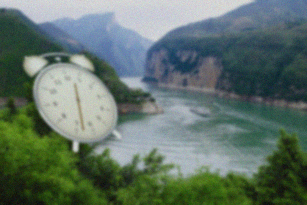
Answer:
12h33
